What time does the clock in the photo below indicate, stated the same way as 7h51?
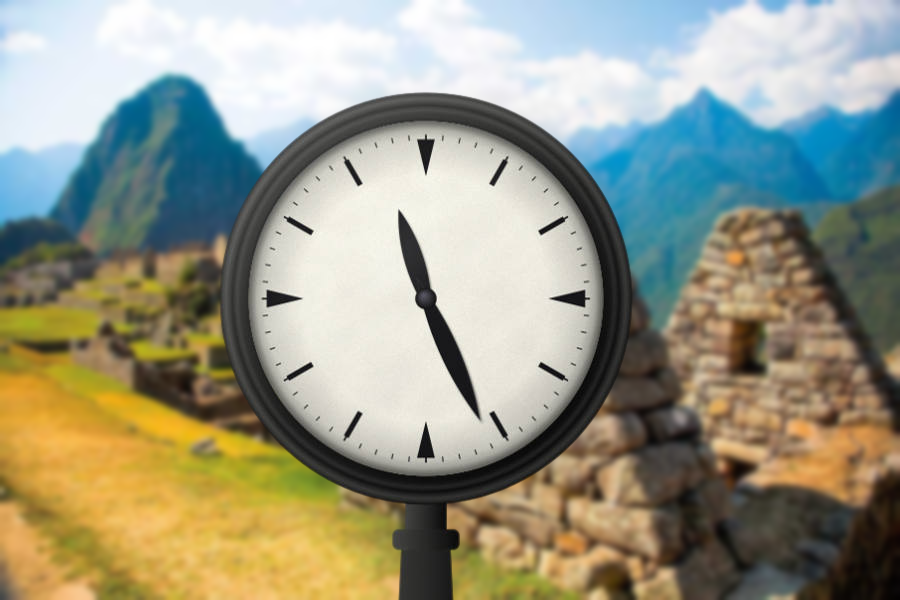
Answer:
11h26
